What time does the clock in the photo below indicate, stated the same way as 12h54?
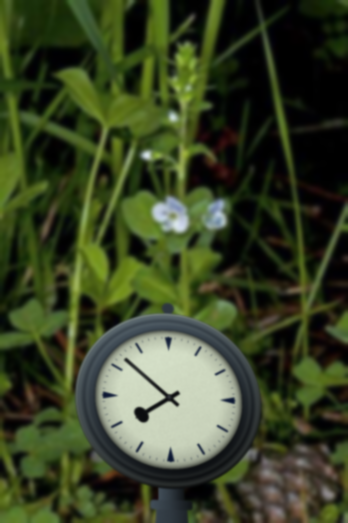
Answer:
7h52
